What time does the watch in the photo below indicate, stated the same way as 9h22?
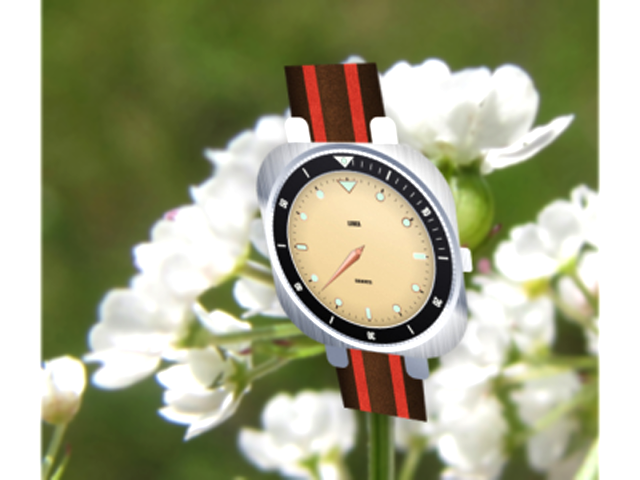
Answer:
7h38
